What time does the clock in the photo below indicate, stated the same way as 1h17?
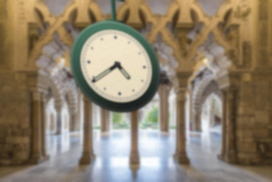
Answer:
4h39
